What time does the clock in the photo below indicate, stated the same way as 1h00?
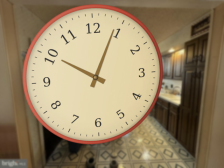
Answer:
10h04
